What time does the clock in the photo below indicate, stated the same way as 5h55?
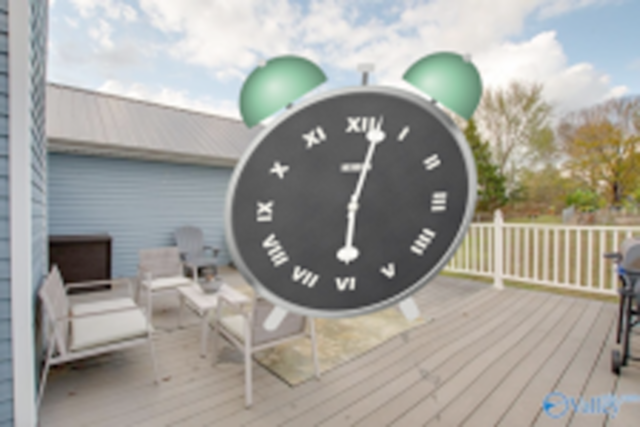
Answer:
6h02
